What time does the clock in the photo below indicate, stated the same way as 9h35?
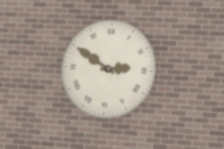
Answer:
2h50
